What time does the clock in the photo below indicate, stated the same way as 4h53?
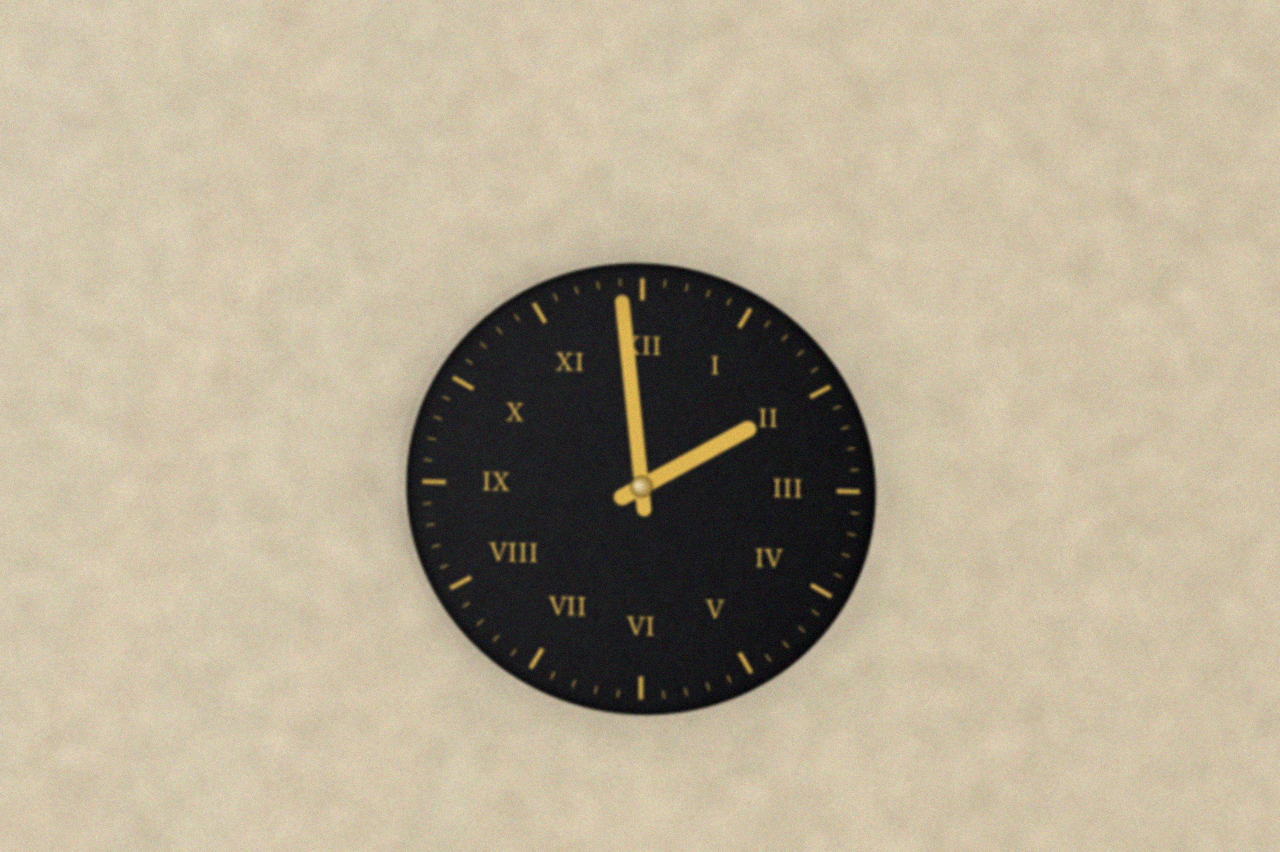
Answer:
1h59
